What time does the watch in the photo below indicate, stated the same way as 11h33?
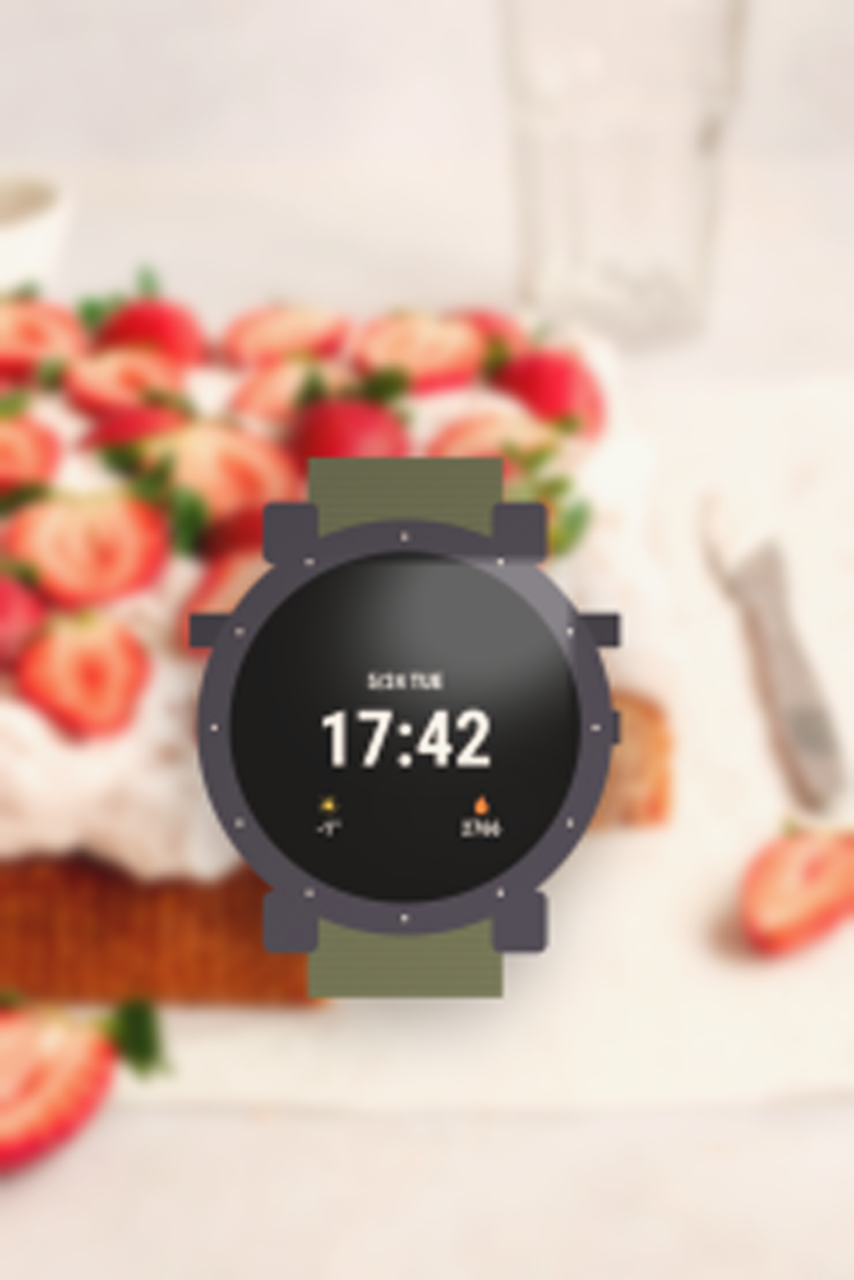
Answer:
17h42
